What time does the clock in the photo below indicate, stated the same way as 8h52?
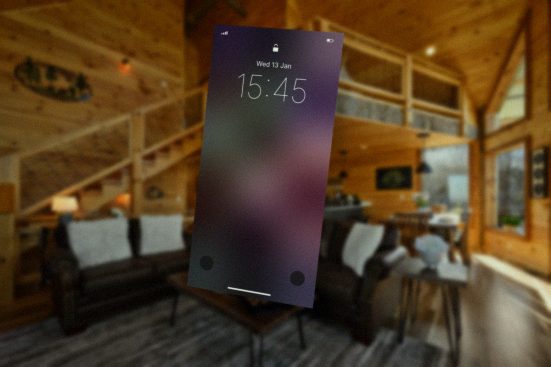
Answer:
15h45
